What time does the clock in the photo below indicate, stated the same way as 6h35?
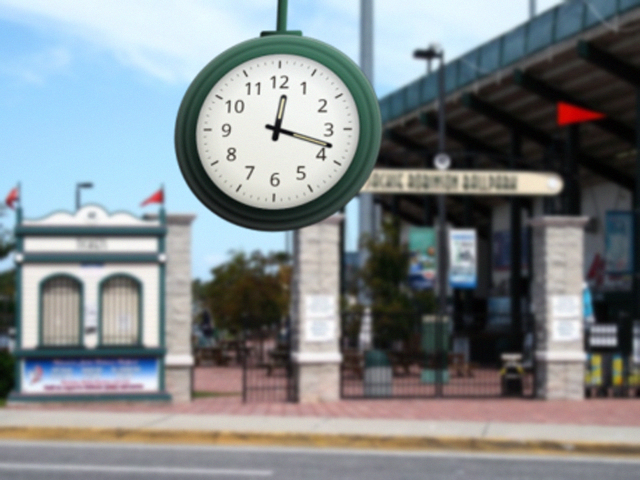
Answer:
12h18
